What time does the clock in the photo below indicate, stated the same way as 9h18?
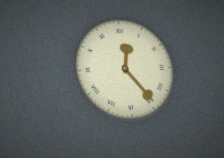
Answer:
12h24
